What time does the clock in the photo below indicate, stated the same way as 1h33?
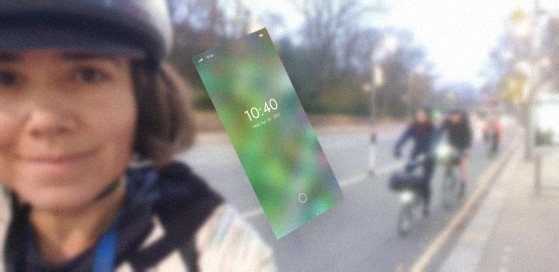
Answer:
10h40
